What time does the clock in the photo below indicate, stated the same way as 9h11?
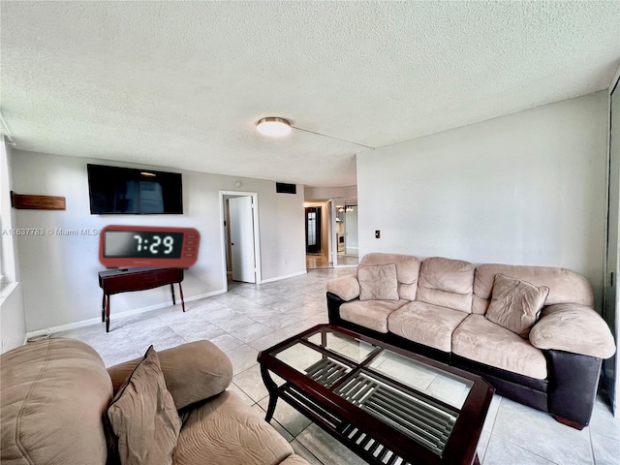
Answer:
7h29
